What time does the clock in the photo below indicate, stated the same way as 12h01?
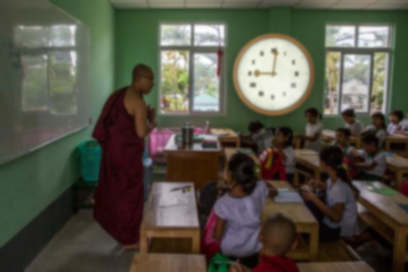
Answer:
9h01
